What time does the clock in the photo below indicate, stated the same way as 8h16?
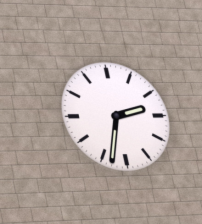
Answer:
2h33
